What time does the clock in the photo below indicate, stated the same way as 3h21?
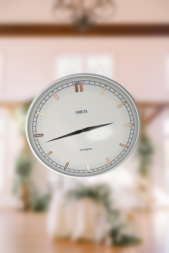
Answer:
2h43
